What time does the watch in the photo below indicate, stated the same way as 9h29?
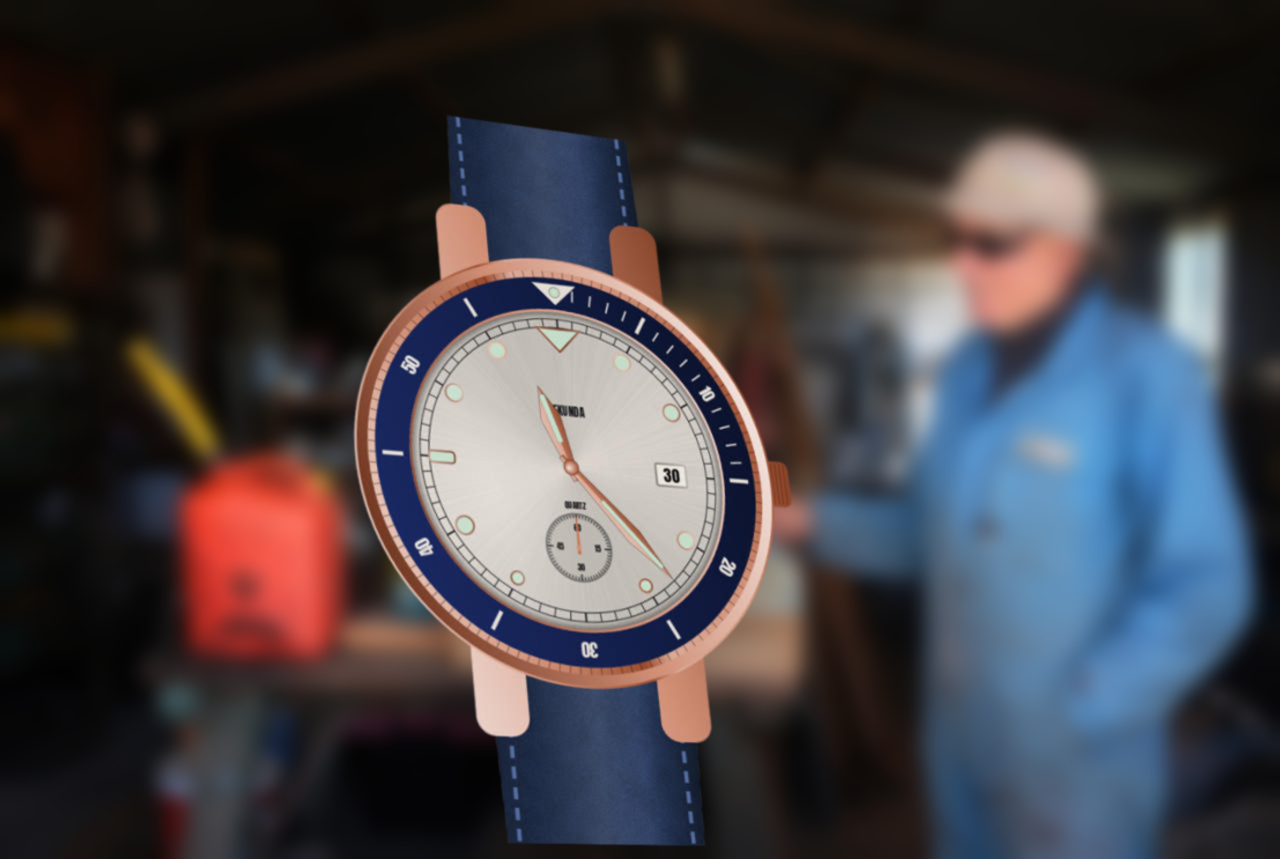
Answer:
11h23
